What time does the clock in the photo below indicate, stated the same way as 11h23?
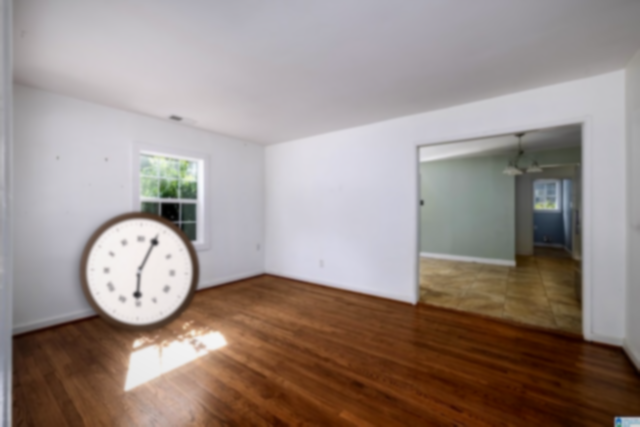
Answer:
6h04
